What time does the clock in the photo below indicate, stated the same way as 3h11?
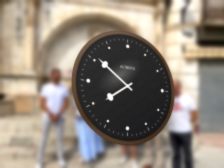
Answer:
7h51
